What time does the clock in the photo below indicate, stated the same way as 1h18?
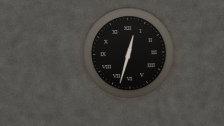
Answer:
12h33
